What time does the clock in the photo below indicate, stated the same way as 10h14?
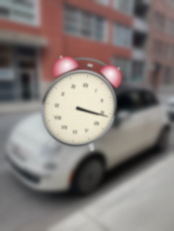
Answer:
3h16
